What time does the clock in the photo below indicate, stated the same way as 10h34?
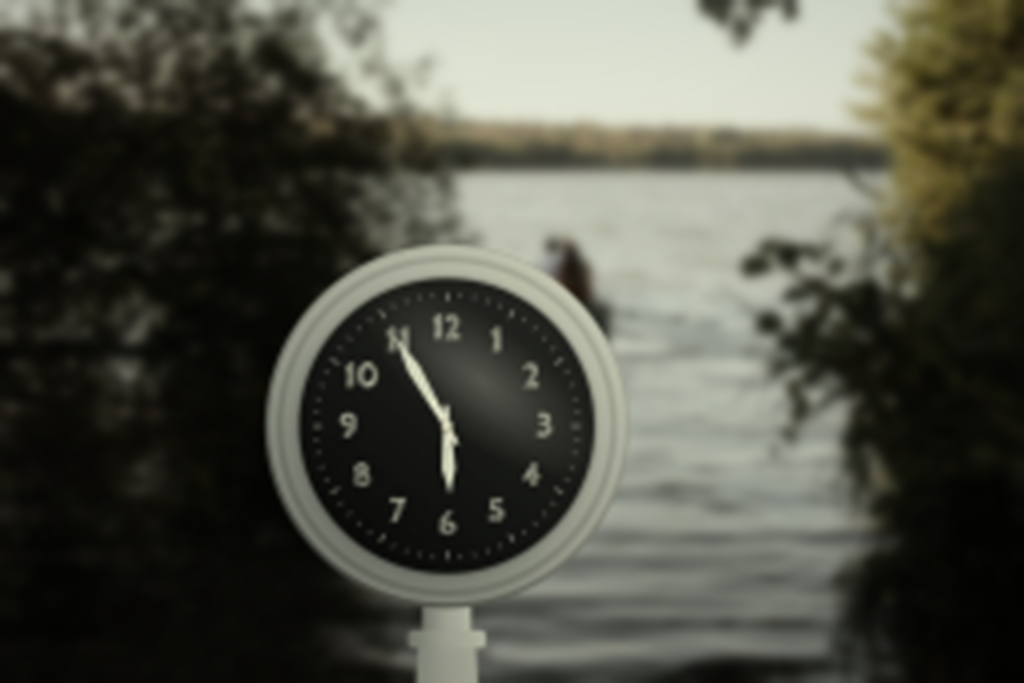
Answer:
5h55
